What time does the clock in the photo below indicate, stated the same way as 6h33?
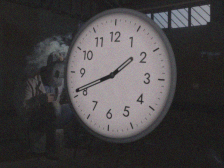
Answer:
1h41
